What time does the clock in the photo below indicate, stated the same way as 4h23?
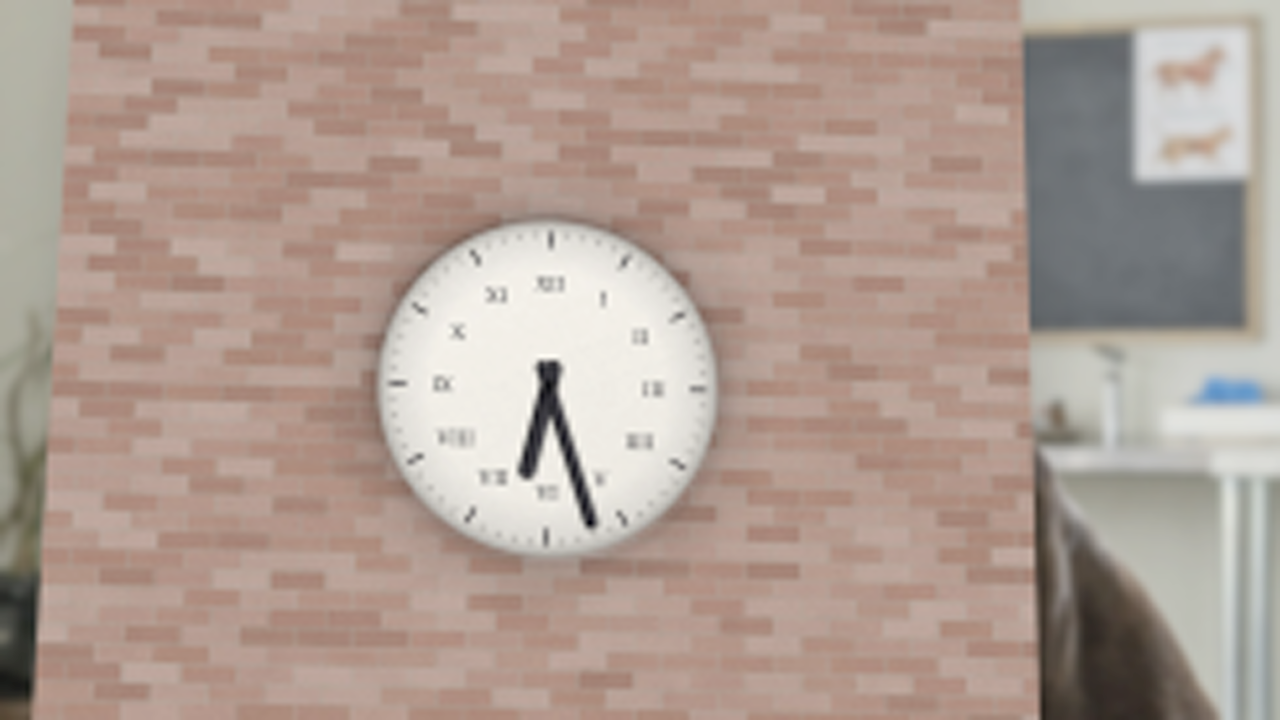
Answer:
6h27
